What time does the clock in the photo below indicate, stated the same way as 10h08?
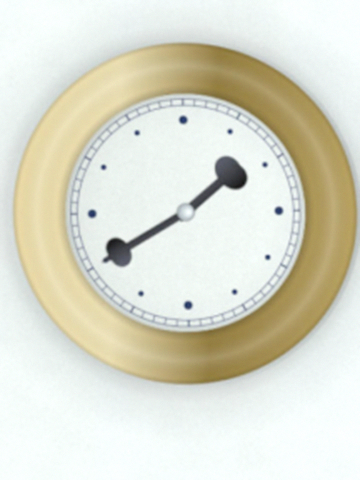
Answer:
1h40
